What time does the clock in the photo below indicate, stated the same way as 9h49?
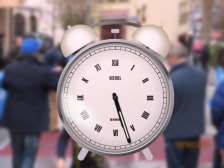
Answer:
5h27
